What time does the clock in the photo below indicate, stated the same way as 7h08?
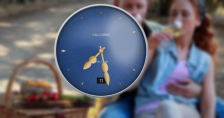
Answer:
7h28
